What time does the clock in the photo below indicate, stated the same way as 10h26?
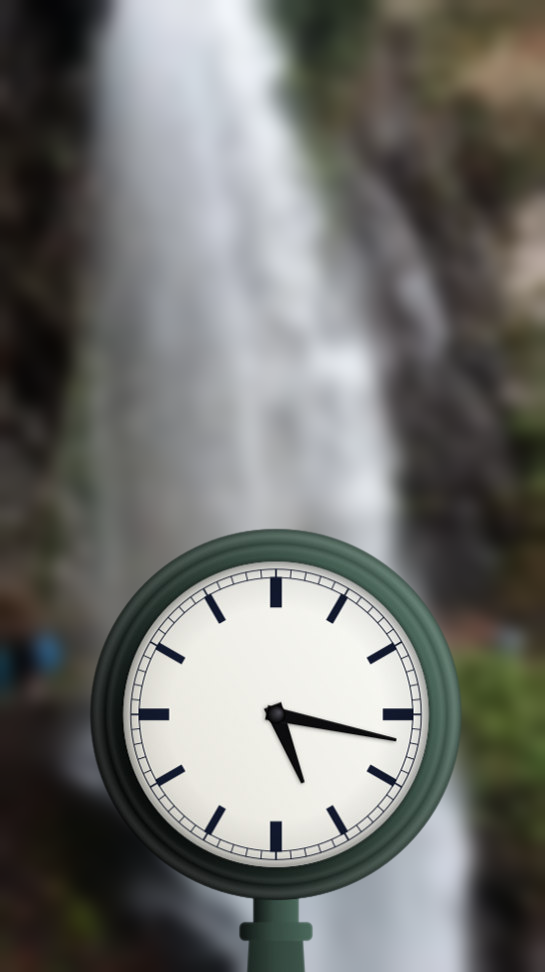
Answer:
5h17
